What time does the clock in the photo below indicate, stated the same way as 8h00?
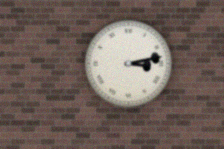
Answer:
3h13
